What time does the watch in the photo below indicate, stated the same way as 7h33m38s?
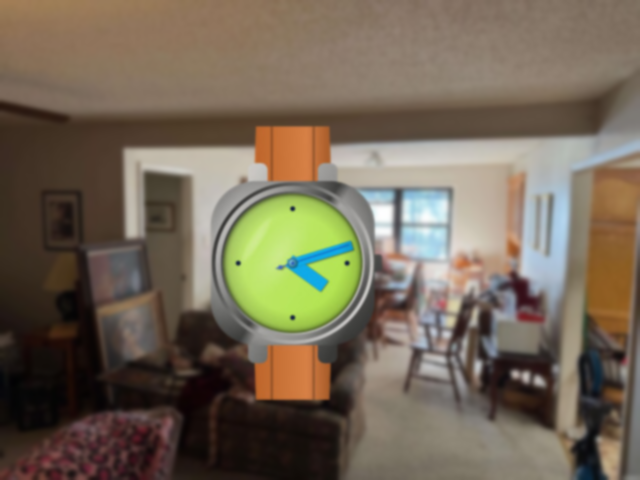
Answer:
4h12m12s
